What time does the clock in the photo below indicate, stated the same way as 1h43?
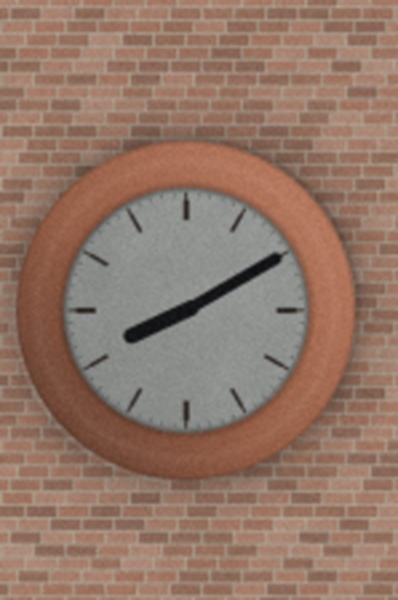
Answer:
8h10
